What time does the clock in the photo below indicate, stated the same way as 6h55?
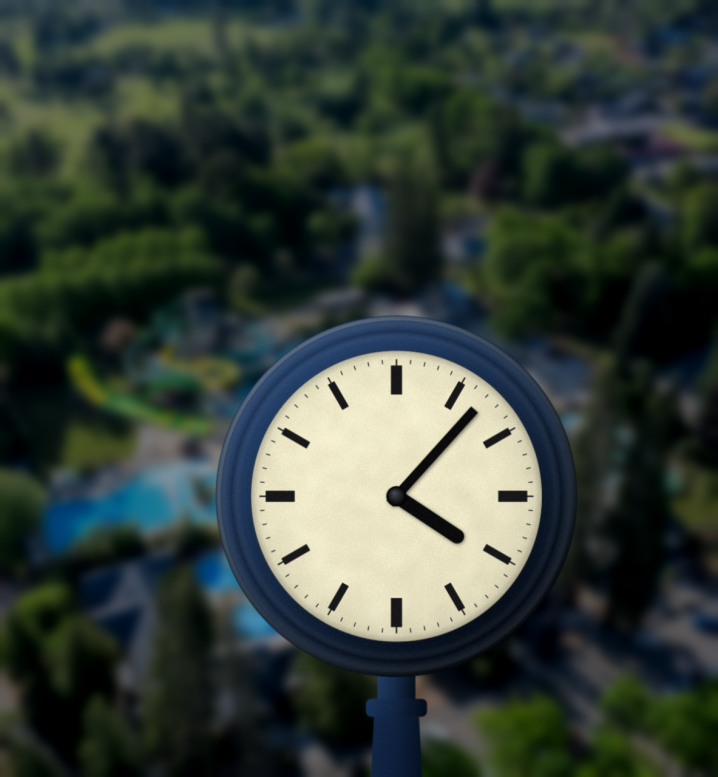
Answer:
4h07
